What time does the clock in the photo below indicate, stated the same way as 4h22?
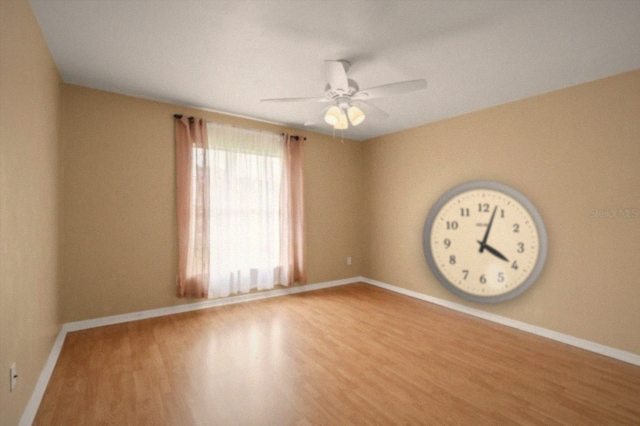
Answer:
4h03
